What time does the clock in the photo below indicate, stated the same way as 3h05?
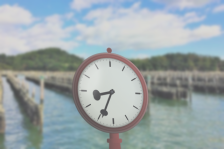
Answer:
8h34
